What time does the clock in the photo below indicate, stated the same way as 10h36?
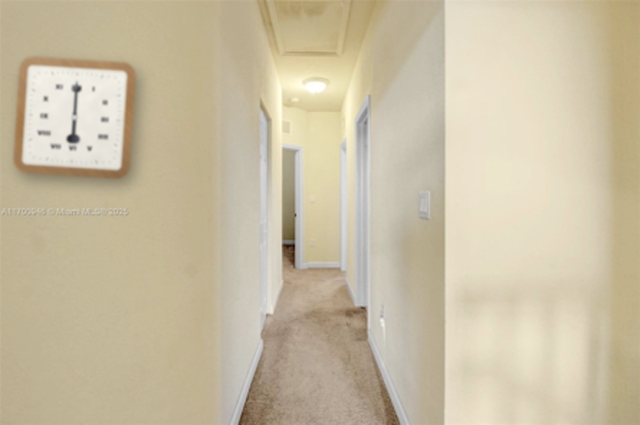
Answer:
6h00
